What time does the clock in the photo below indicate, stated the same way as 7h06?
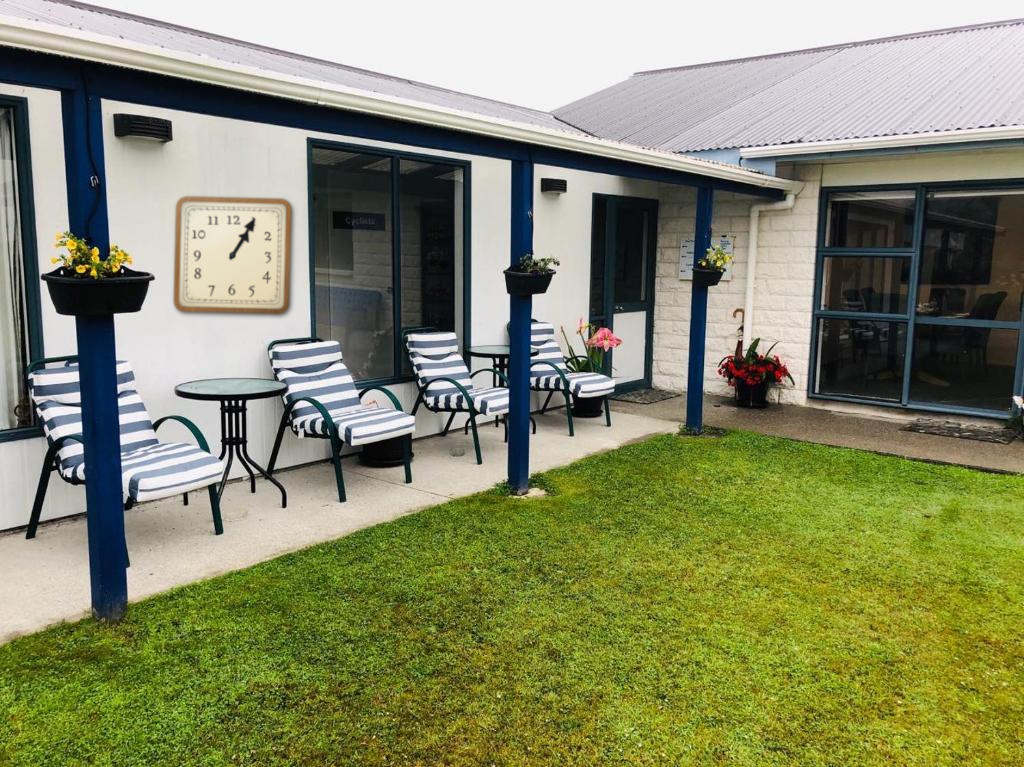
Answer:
1h05
